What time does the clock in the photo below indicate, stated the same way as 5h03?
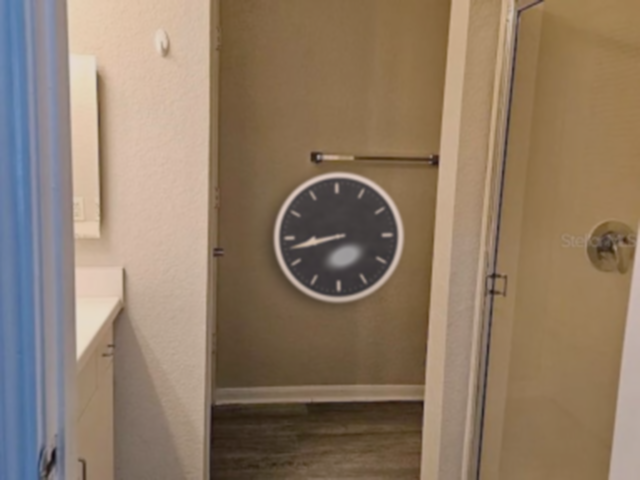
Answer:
8h43
